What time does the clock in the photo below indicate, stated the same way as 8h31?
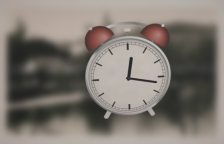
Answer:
12h17
